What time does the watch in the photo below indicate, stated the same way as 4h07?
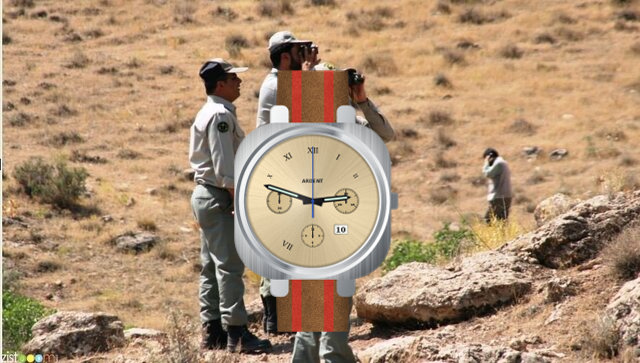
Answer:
2h48
